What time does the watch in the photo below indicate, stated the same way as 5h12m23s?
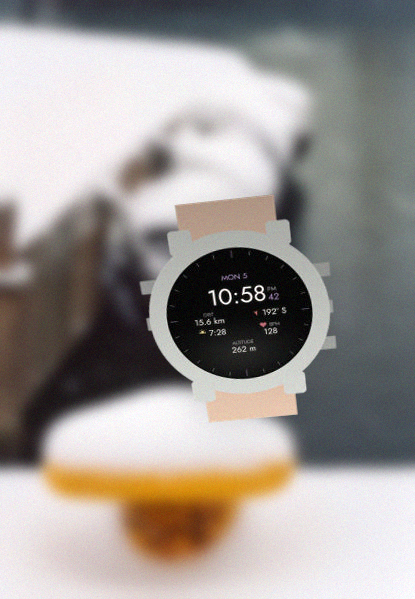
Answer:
10h58m42s
